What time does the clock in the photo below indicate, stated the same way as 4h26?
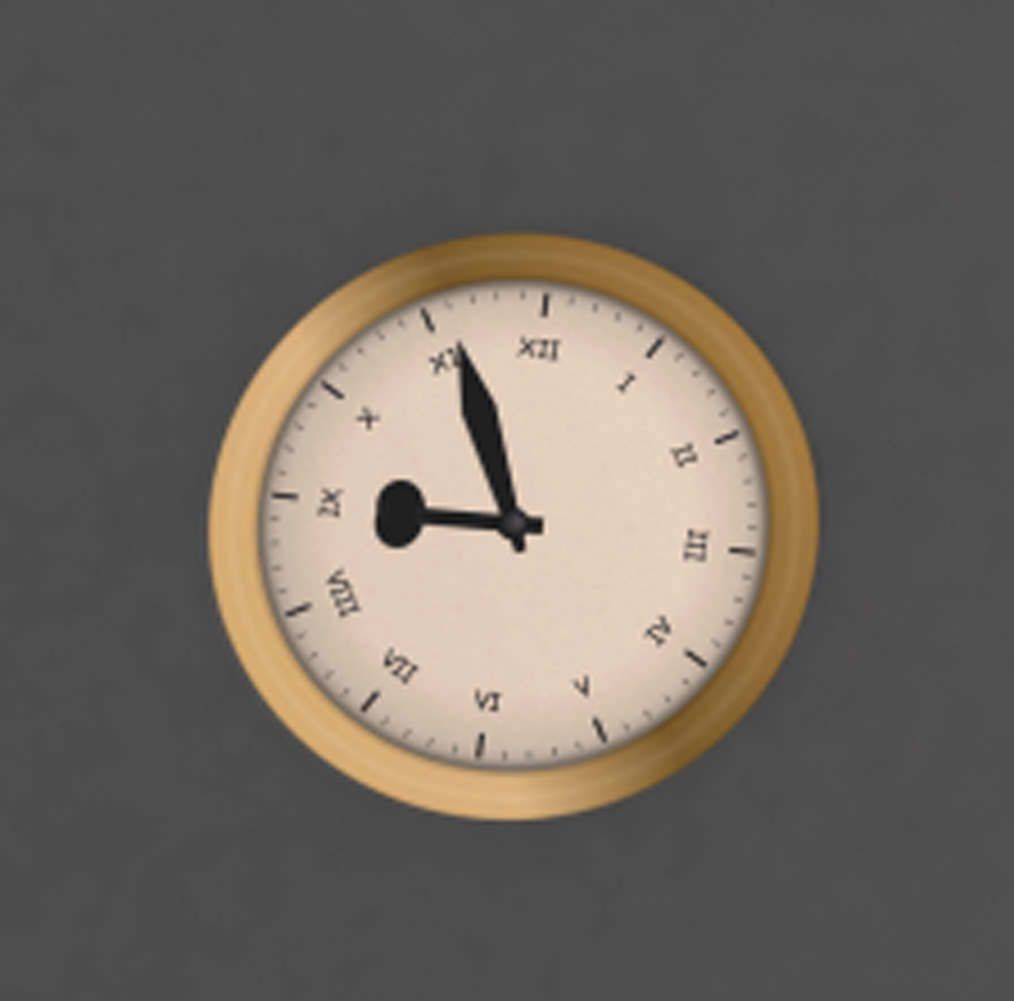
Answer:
8h56
